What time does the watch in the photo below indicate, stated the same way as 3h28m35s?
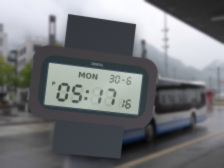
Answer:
5h17m16s
